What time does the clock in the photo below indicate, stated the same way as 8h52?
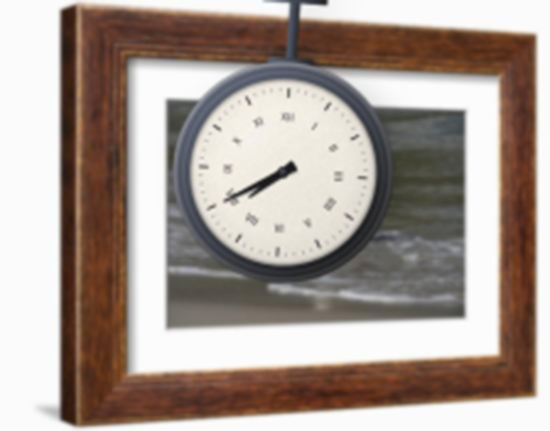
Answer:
7h40
